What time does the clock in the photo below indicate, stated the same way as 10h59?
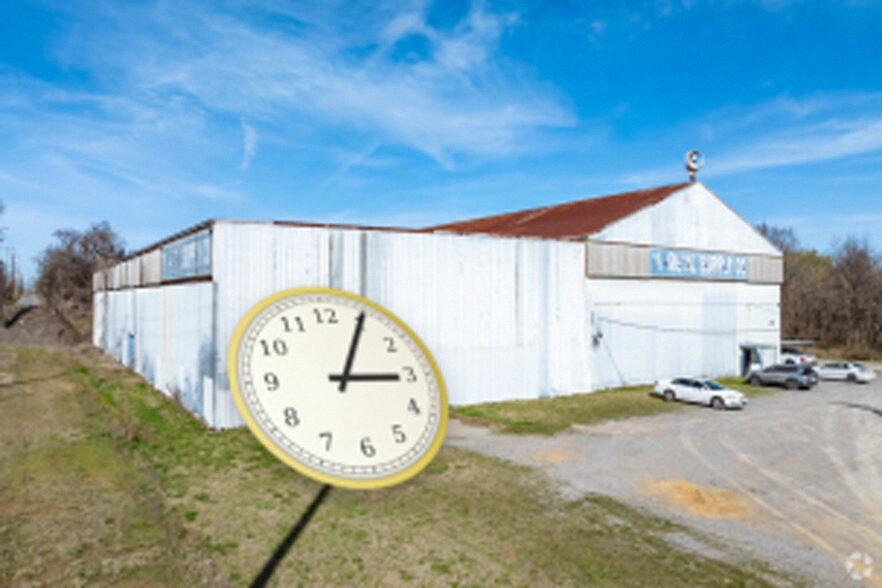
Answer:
3h05
